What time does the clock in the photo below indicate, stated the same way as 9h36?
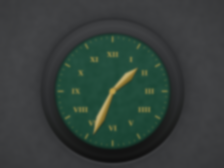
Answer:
1h34
